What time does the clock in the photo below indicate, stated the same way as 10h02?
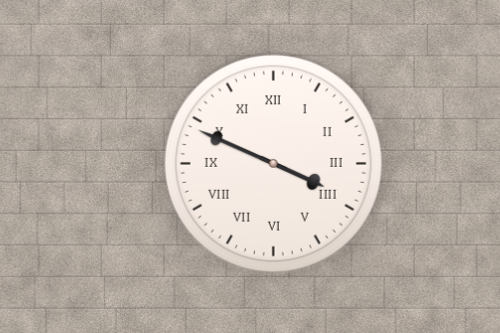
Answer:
3h49
